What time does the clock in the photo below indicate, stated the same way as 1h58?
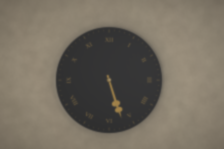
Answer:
5h27
